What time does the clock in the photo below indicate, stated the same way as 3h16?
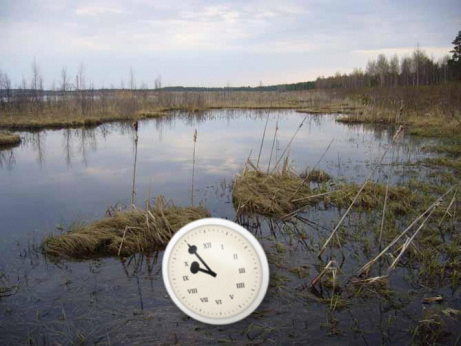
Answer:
9h55
